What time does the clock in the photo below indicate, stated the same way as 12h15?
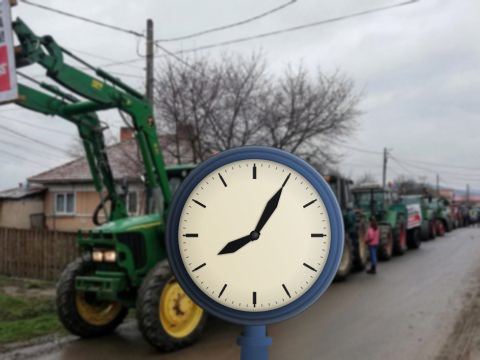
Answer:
8h05
